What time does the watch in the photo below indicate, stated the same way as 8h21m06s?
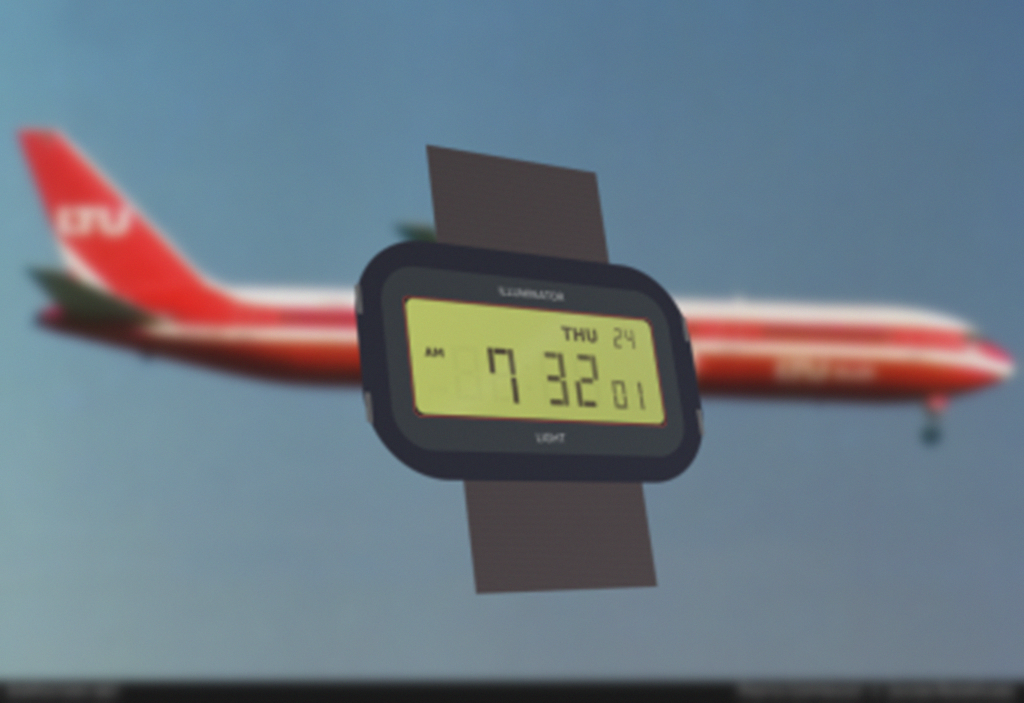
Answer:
7h32m01s
